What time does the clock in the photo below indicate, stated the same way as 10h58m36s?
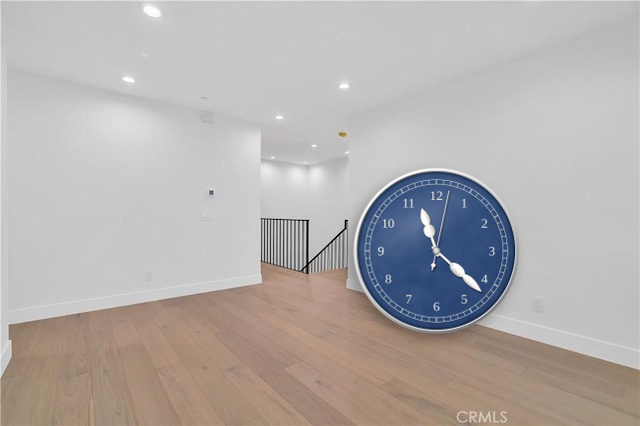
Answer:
11h22m02s
